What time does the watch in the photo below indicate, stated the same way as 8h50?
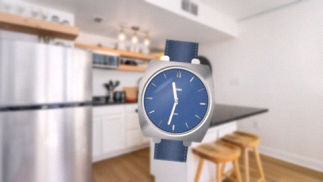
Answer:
11h32
